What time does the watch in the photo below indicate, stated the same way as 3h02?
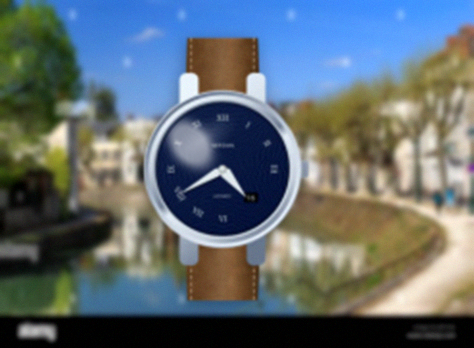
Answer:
4h40
